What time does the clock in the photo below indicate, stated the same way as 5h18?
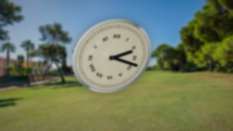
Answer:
2h18
